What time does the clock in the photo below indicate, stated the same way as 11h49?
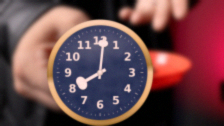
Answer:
8h01
